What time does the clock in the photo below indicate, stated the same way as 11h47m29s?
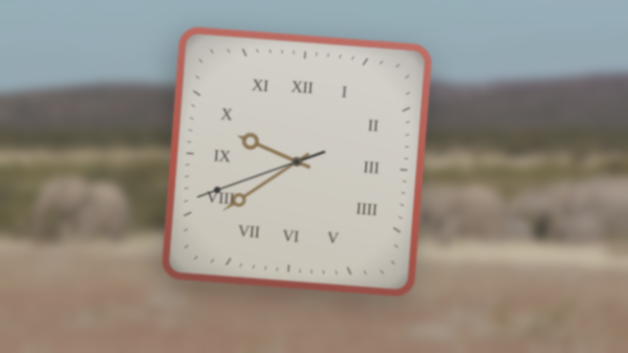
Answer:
9h38m41s
